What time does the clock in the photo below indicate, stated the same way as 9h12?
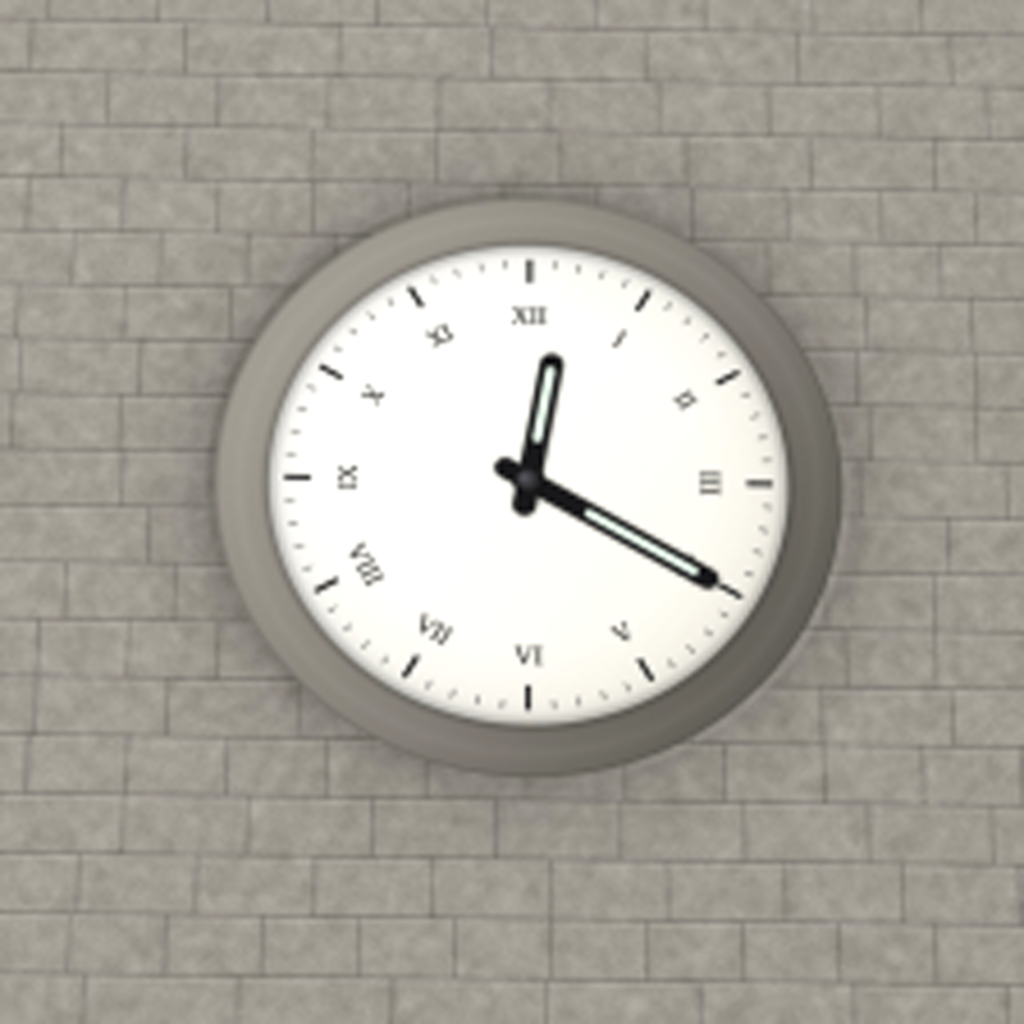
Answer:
12h20
